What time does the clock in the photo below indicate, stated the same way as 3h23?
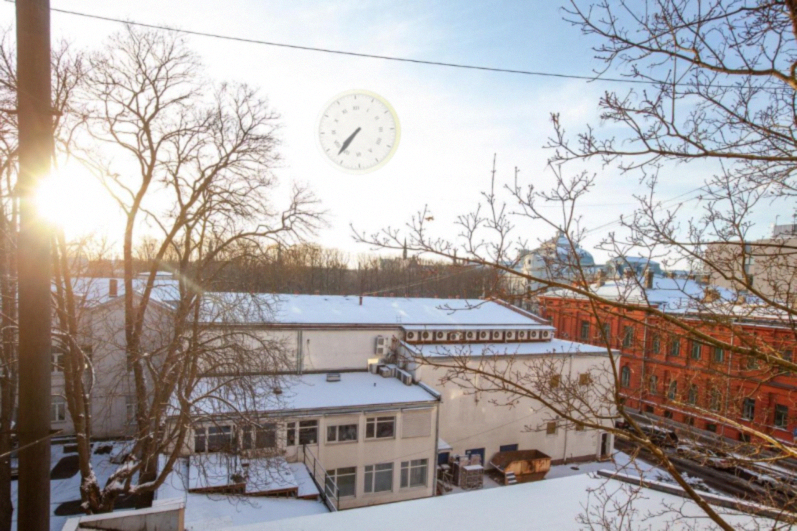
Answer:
7h37
